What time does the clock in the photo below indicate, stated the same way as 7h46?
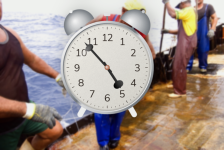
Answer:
4h53
